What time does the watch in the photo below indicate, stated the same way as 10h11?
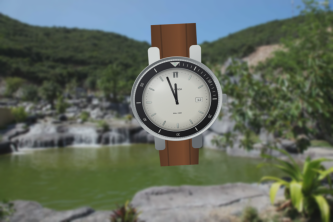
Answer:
11h57
